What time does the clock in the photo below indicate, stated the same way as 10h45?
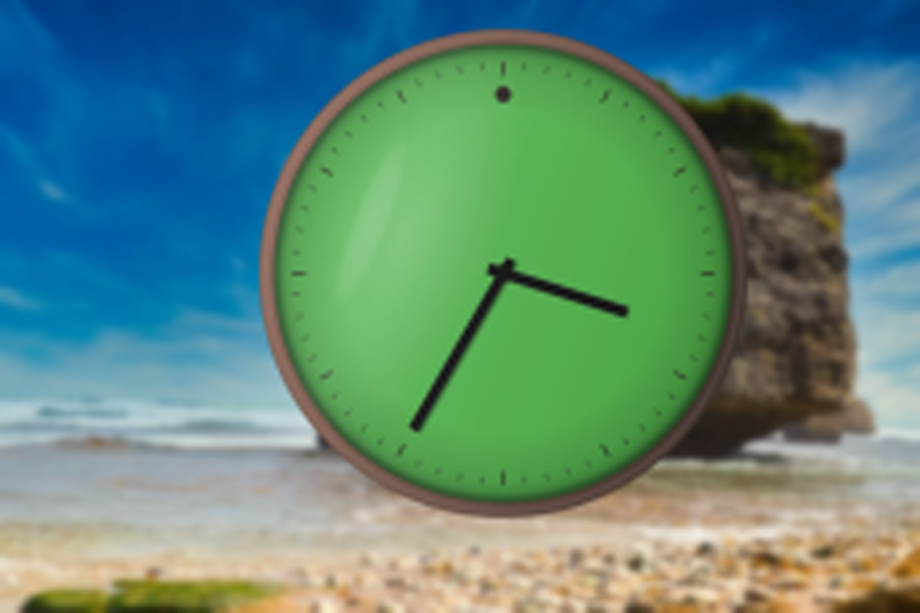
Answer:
3h35
